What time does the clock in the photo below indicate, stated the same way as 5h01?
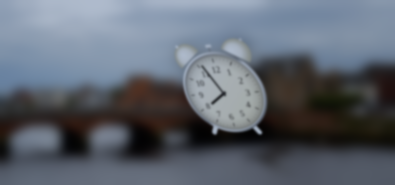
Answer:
7h56
